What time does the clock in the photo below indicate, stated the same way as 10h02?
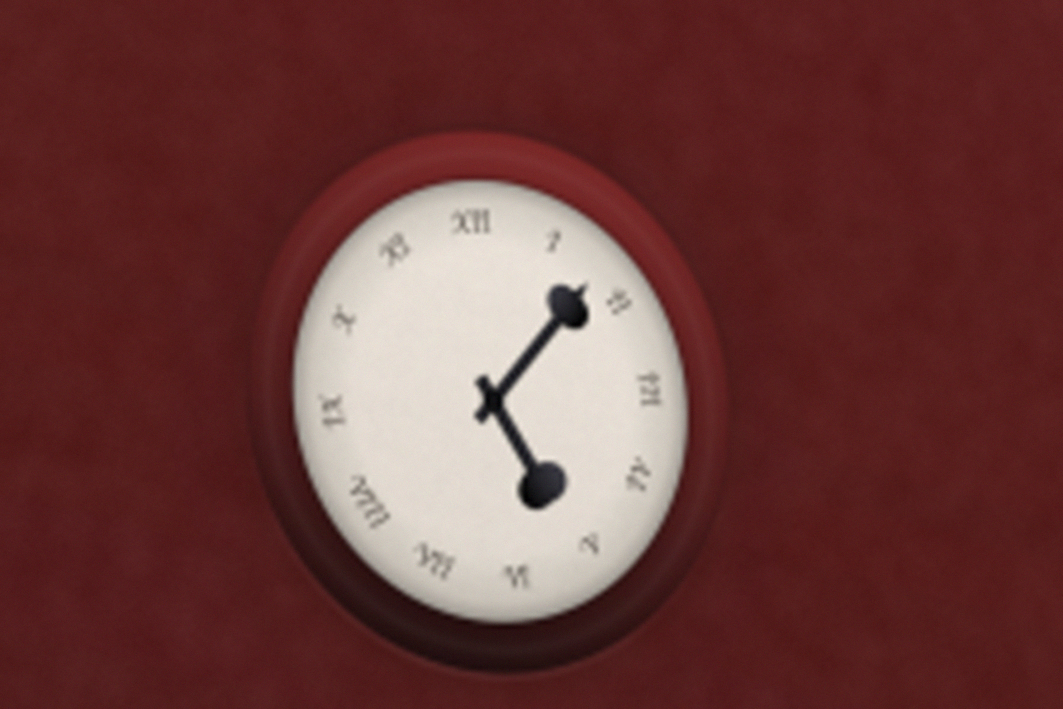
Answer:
5h08
